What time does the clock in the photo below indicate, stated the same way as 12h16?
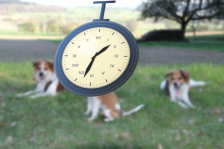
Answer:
1h33
